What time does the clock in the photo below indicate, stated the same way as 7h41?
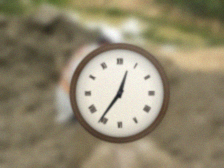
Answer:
12h36
